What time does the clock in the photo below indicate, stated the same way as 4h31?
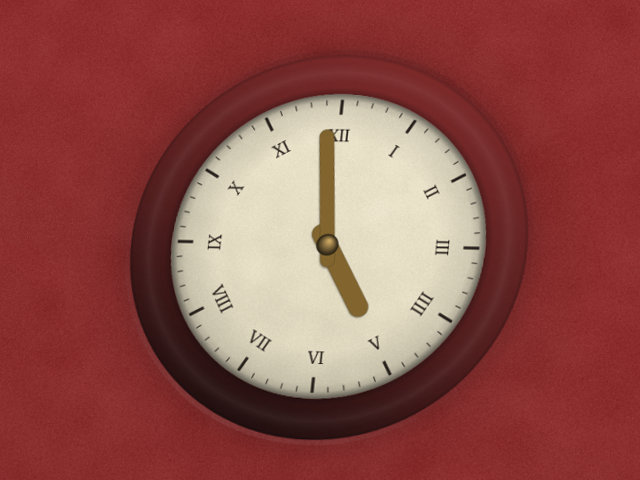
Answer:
4h59
